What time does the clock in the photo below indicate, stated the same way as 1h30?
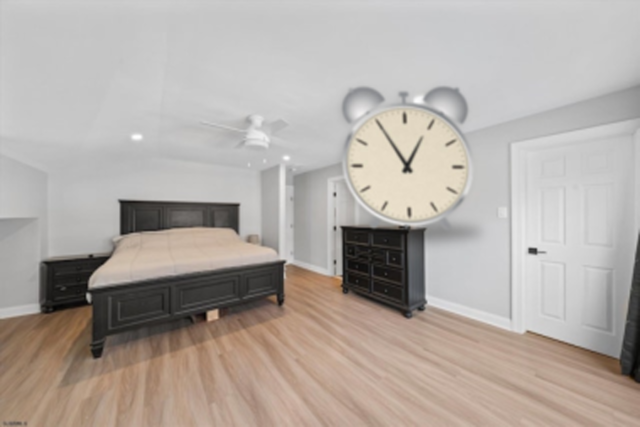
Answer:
12h55
